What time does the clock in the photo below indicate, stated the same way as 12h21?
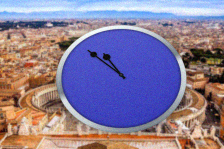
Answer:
10h52
